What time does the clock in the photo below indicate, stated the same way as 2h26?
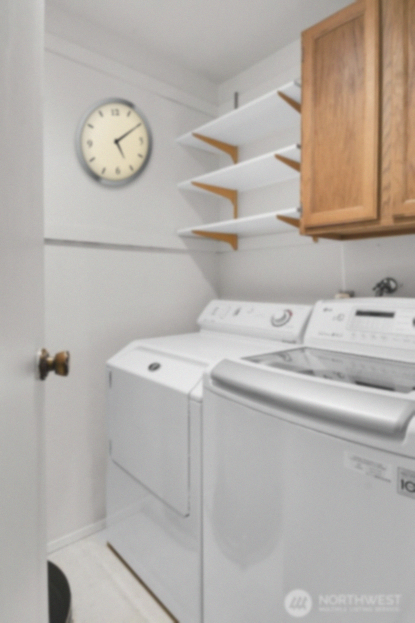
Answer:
5h10
